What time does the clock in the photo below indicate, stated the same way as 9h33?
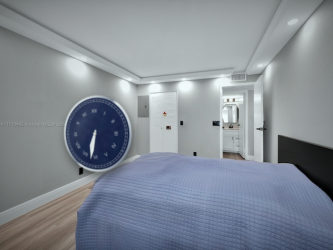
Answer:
6h32
